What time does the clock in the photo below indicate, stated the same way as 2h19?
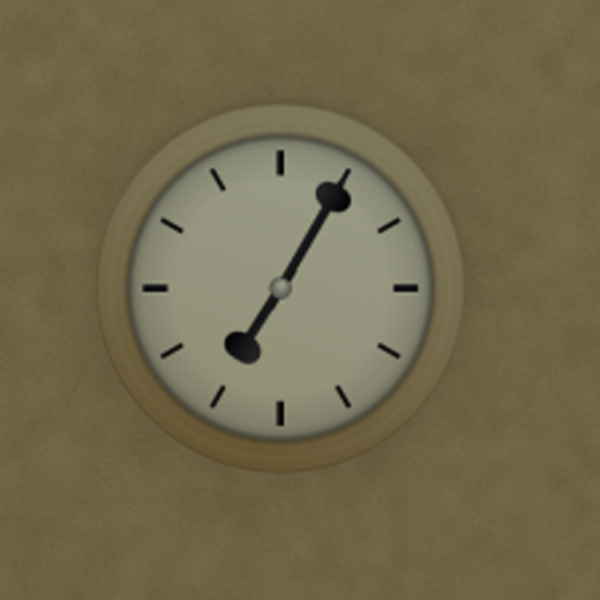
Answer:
7h05
